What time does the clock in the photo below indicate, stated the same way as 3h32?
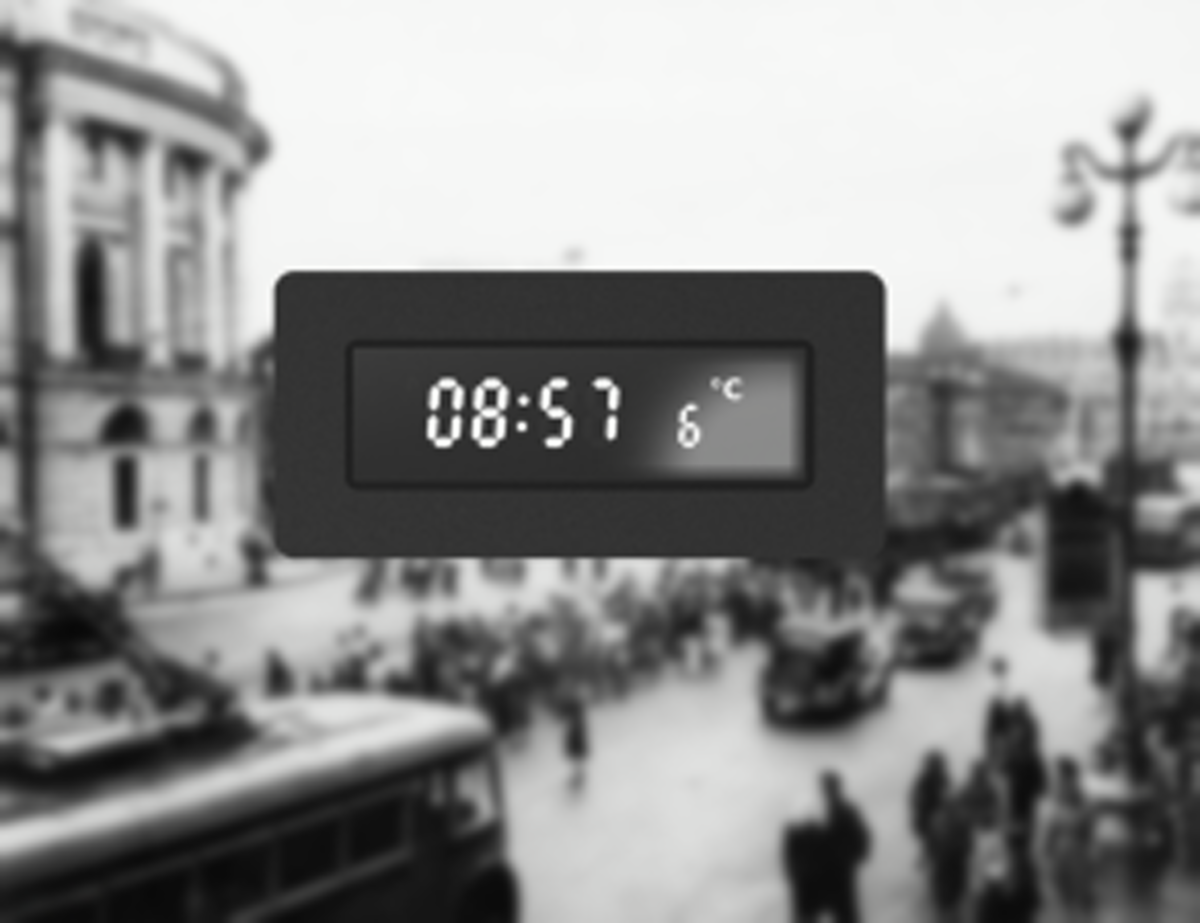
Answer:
8h57
